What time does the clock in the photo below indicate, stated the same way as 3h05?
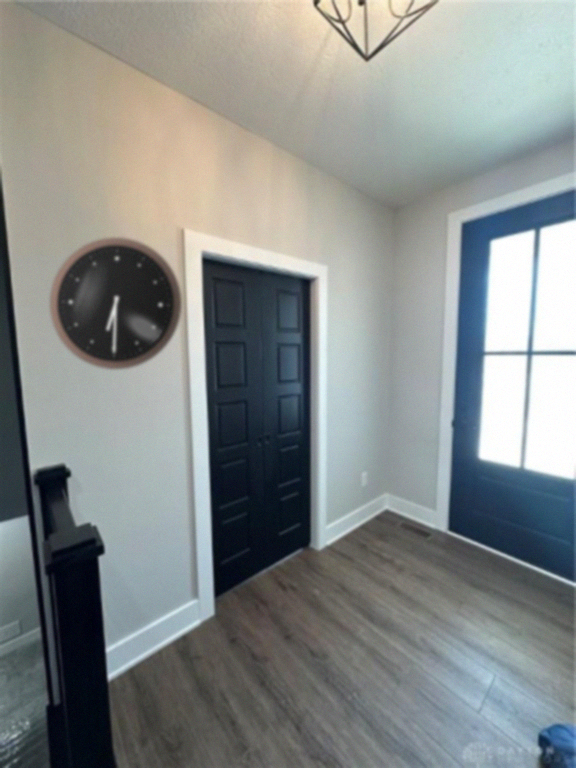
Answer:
6h30
